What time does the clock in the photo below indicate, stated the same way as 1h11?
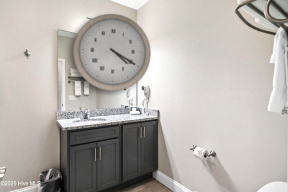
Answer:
4h20
